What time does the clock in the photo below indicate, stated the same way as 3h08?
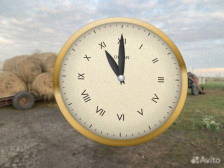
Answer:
11h00
